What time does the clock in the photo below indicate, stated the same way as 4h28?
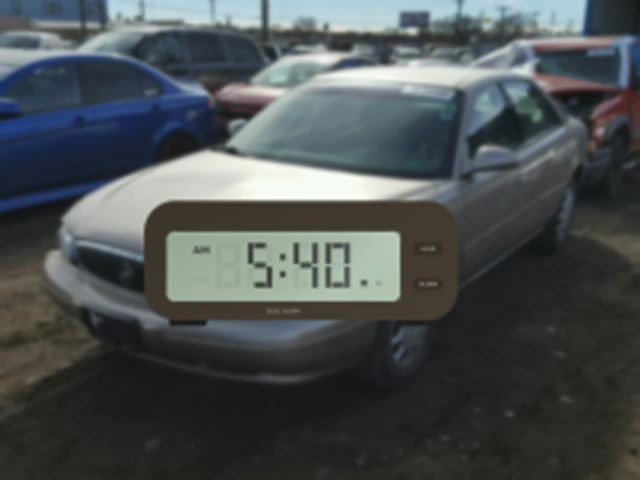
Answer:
5h40
